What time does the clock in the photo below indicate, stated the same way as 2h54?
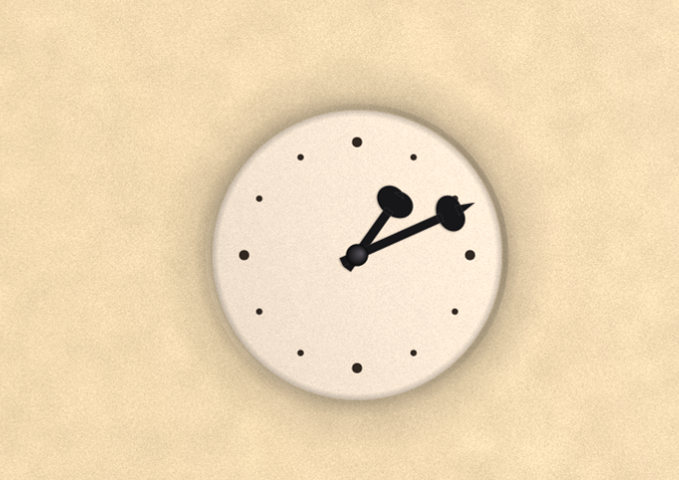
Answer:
1h11
